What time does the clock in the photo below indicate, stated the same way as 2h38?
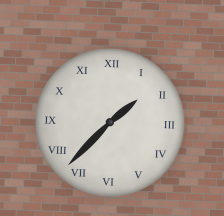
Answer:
1h37
